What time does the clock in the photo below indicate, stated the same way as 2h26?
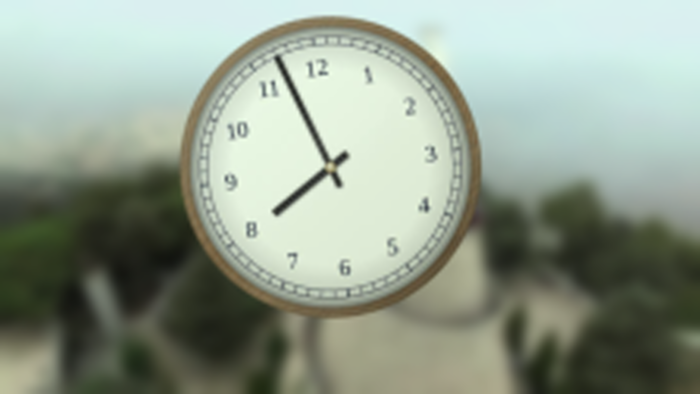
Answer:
7h57
